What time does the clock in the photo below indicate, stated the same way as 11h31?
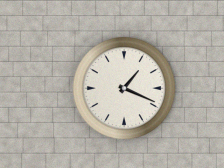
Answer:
1h19
